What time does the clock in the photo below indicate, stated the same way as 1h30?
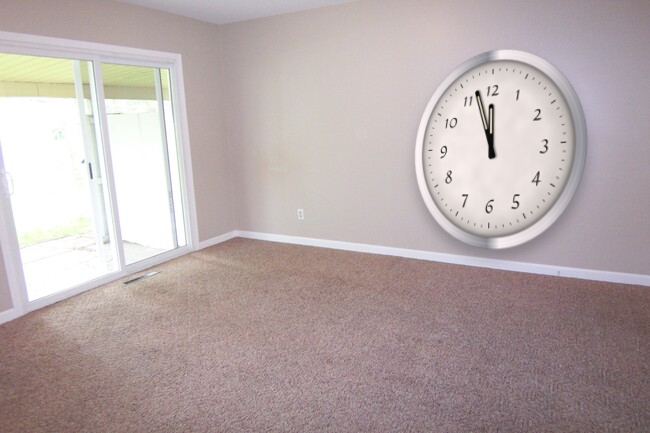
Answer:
11h57
